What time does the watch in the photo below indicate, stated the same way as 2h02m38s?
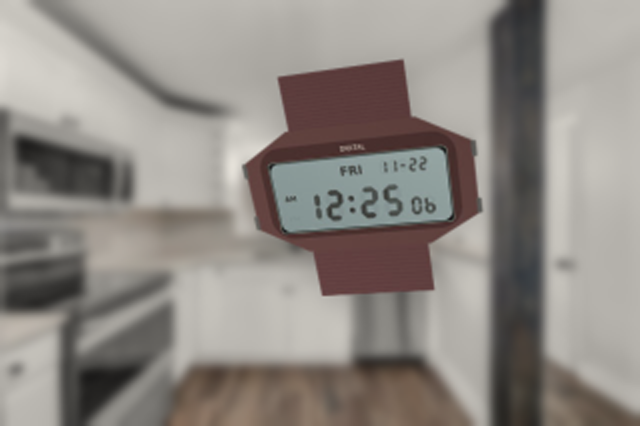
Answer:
12h25m06s
